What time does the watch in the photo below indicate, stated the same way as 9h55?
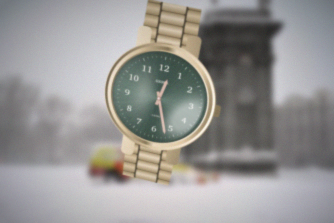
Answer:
12h27
